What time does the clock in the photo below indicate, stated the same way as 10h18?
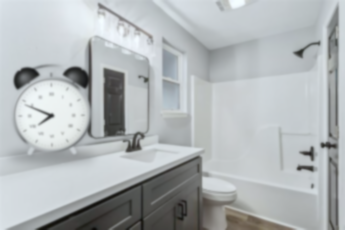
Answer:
7h49
